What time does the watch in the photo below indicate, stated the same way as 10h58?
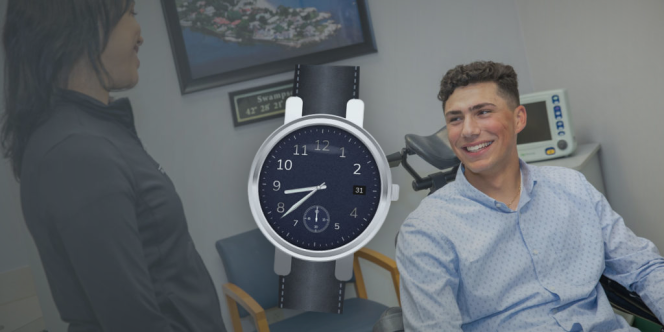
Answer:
8h38
